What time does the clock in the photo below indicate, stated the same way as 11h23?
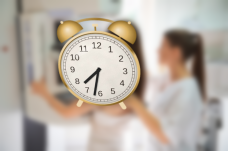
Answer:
7h32
